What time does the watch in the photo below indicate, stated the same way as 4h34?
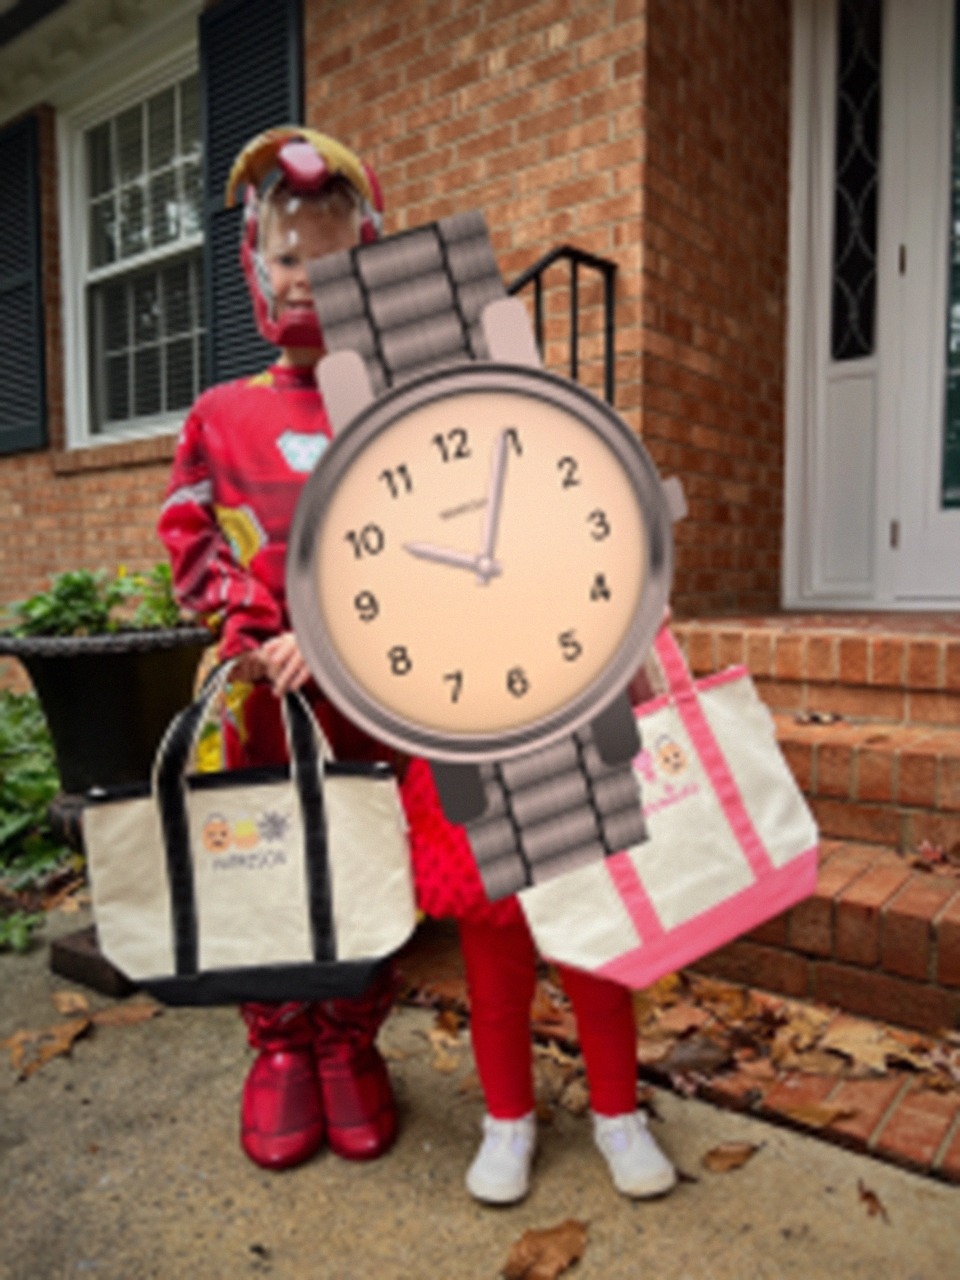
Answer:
10h04
